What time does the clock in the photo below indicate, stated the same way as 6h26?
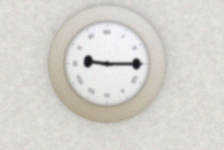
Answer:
9h15
